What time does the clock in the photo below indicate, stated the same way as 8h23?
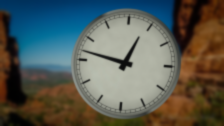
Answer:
12h47
